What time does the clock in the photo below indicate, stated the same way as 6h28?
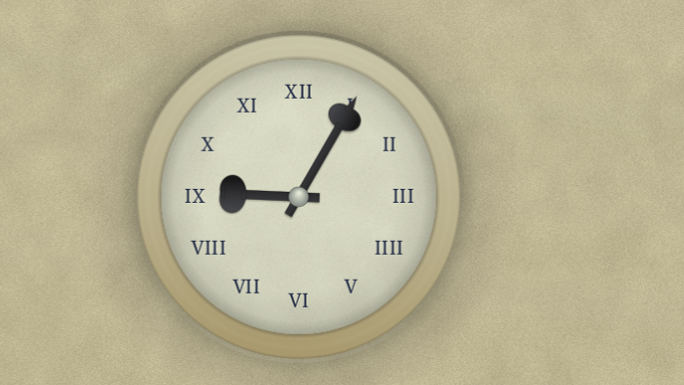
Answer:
9h05
